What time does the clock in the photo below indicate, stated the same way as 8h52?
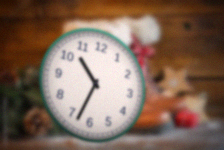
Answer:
10h33
